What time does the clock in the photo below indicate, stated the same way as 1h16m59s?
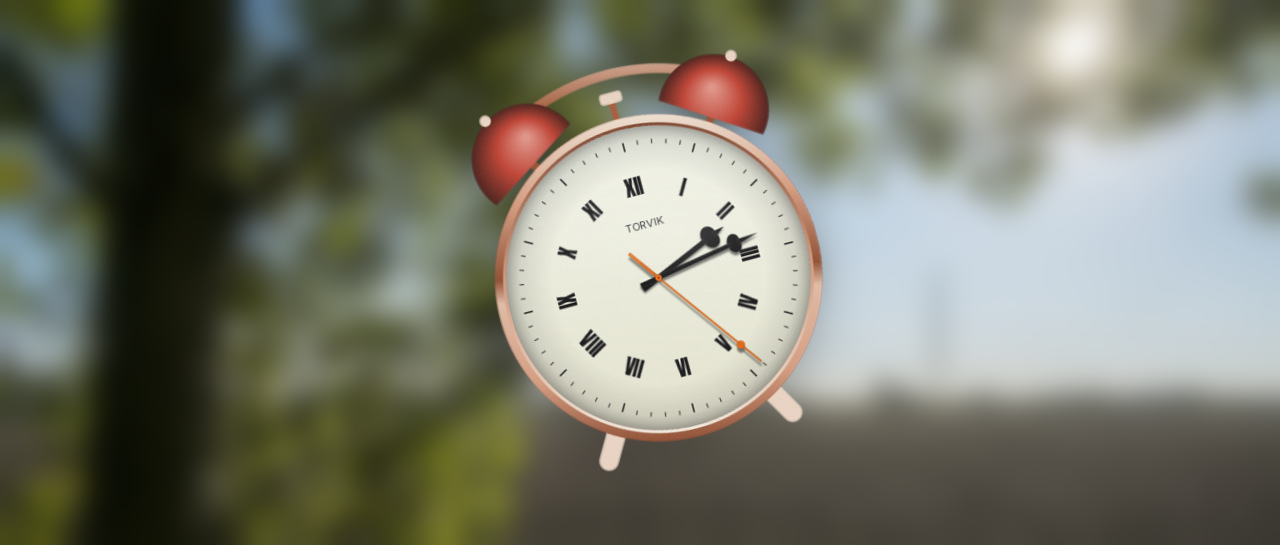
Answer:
2h13m24s
